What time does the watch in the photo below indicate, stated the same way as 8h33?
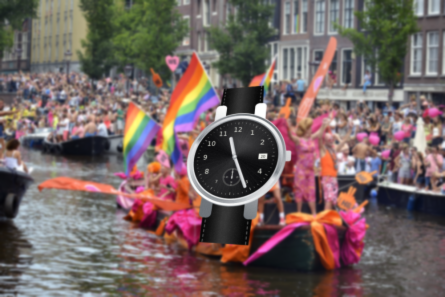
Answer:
11h26
